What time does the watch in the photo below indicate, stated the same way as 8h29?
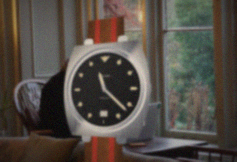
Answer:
11h22
